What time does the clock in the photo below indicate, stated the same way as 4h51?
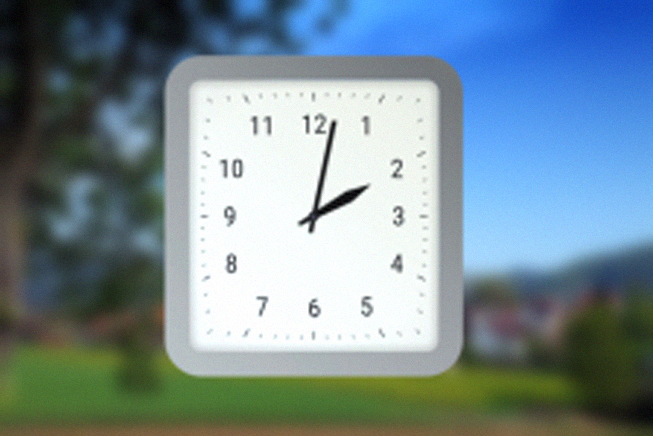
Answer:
2h02
